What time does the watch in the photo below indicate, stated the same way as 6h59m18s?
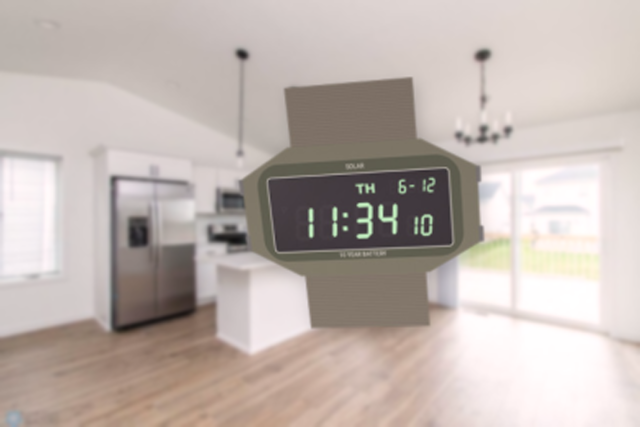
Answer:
11h34m10s
